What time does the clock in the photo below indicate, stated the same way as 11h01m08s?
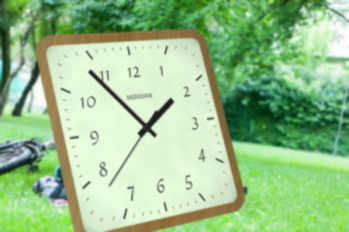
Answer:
1h53m38s
